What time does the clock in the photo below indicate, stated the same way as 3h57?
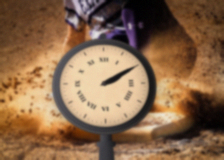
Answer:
2h10
